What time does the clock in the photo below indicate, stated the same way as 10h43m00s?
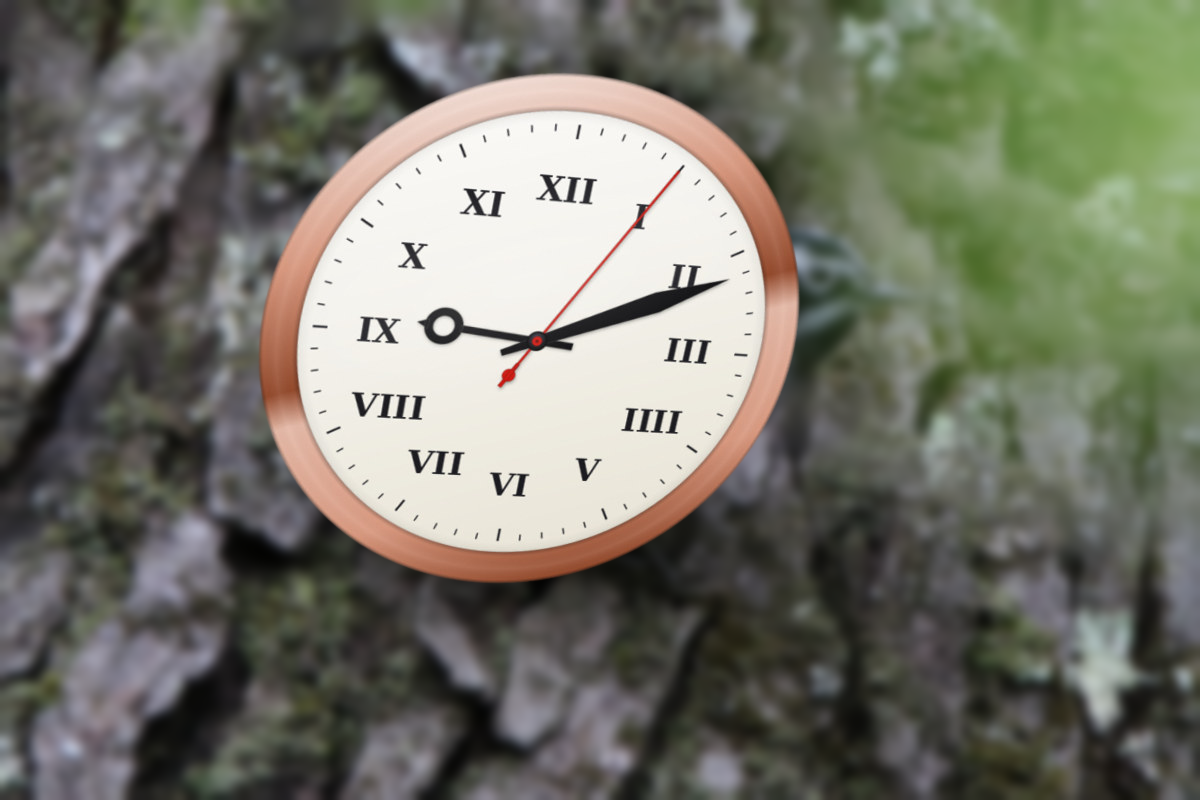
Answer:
9h11m05s
